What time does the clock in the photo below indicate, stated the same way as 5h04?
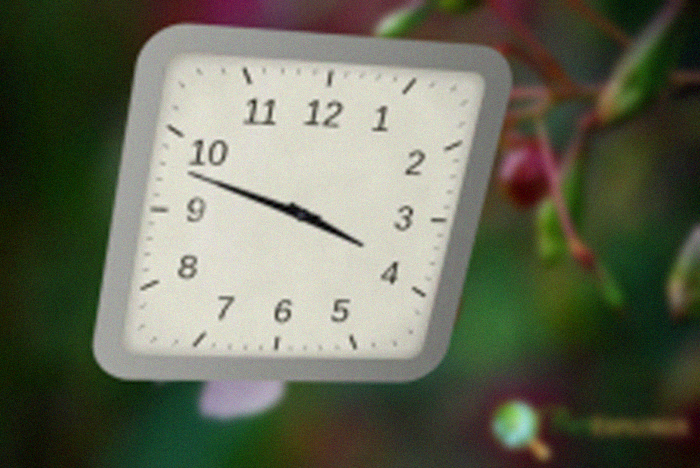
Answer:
3h48
